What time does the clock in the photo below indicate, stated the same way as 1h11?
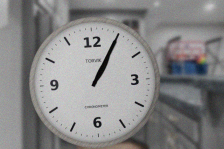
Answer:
1h05
